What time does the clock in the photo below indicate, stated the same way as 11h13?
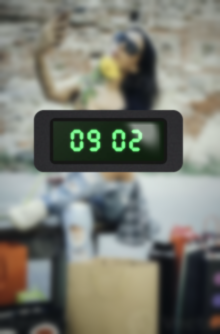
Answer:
9h02
